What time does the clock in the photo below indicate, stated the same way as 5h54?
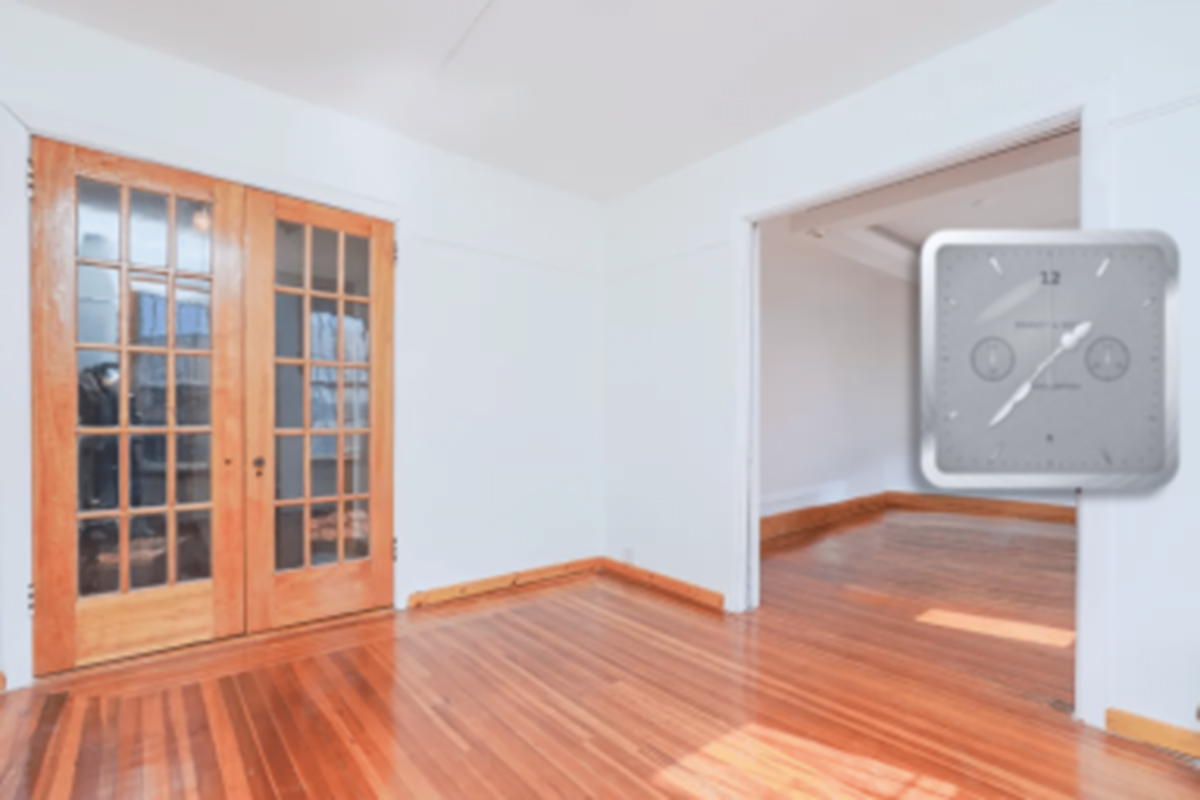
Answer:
1h37
